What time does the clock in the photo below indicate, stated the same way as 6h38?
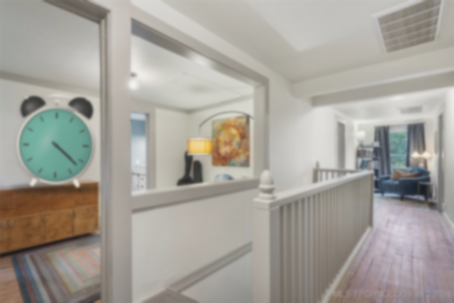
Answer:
4h22
